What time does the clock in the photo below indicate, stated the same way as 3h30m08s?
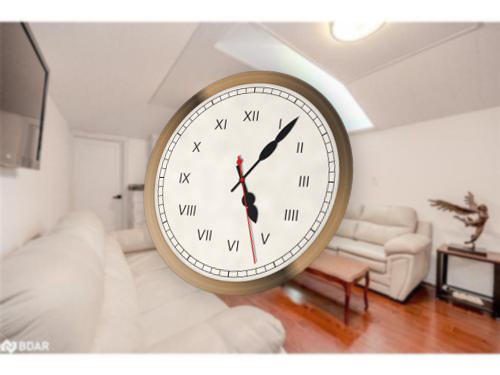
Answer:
5h06m27s
